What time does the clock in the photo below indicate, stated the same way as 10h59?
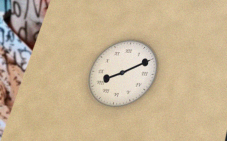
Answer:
8h10
